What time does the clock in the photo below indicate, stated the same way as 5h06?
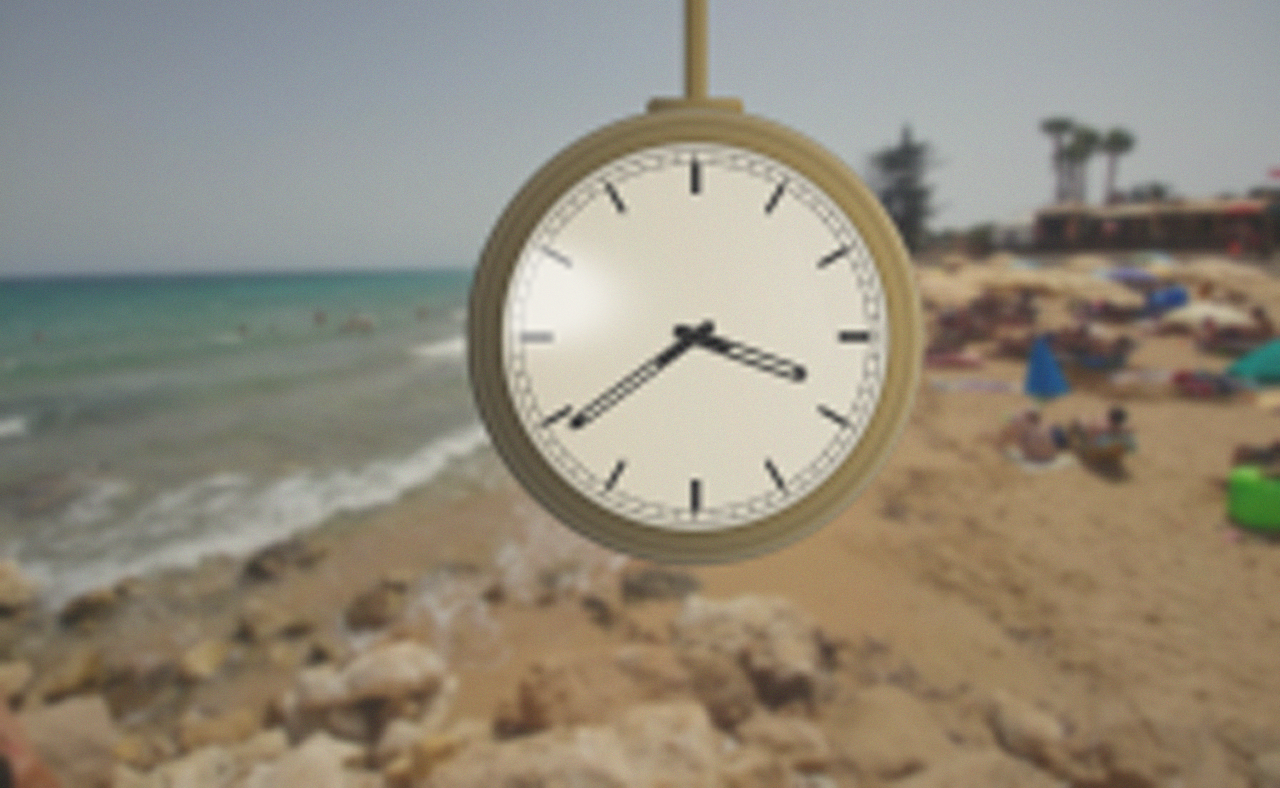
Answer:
3h39
